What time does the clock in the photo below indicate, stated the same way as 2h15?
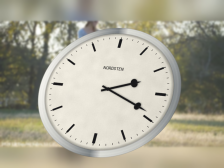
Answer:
2h19
